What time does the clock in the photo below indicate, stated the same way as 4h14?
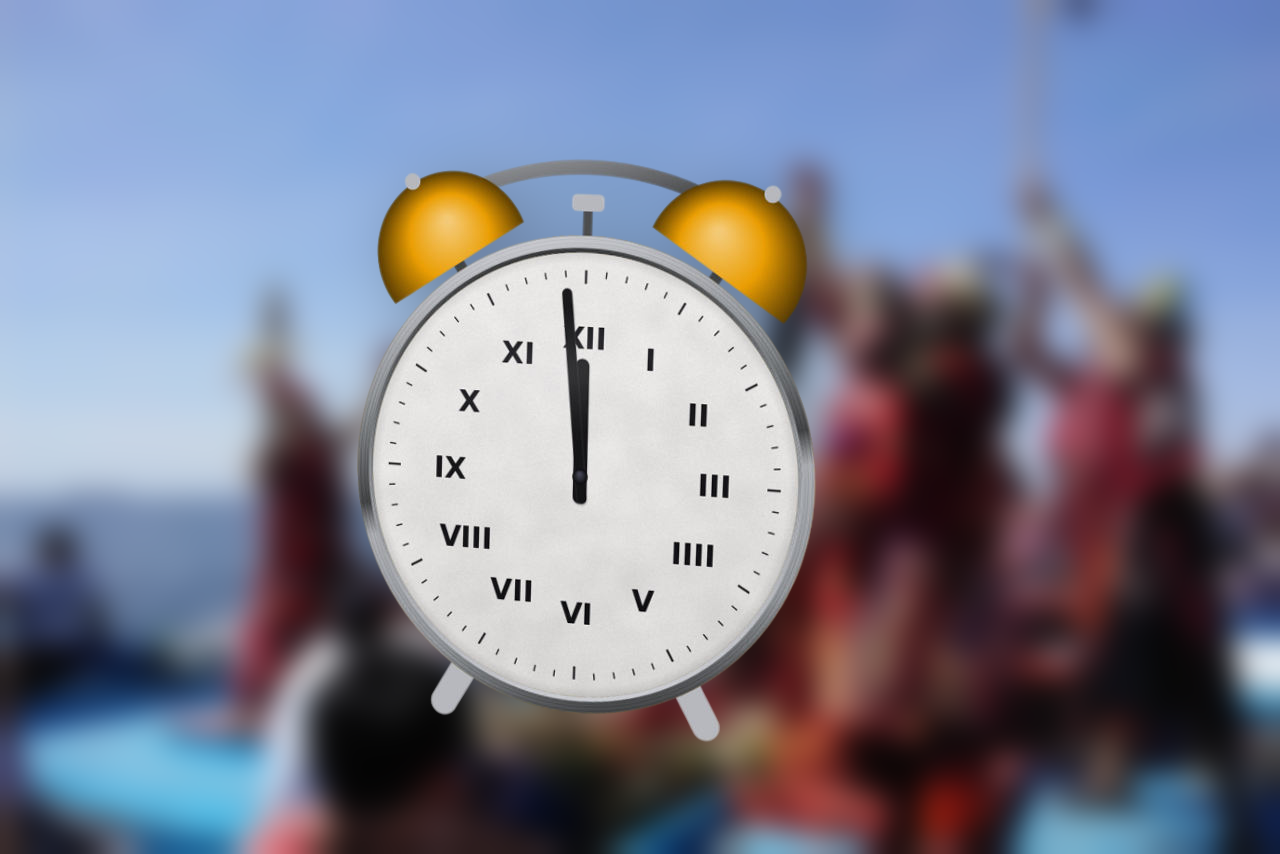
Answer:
11h59
